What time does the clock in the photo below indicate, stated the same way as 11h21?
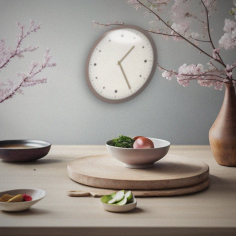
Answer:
1h25
